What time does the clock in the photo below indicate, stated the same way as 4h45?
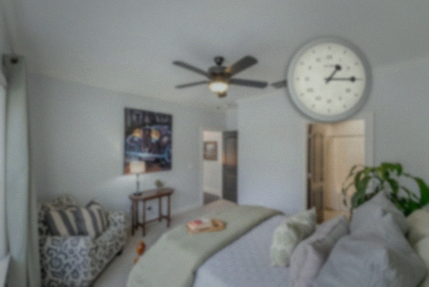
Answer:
1h15
